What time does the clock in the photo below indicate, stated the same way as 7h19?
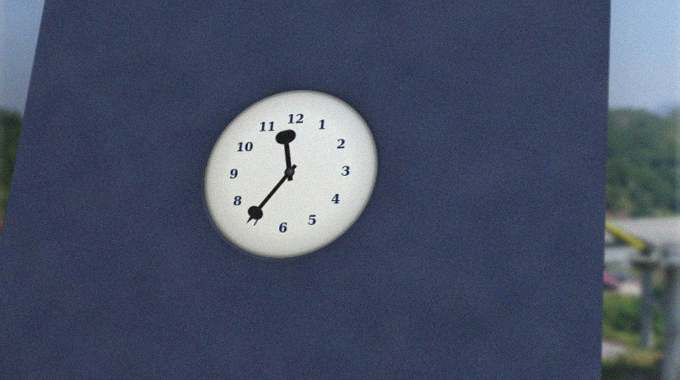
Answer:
11h36
